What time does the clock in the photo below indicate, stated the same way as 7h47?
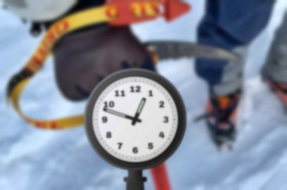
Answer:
12h48
